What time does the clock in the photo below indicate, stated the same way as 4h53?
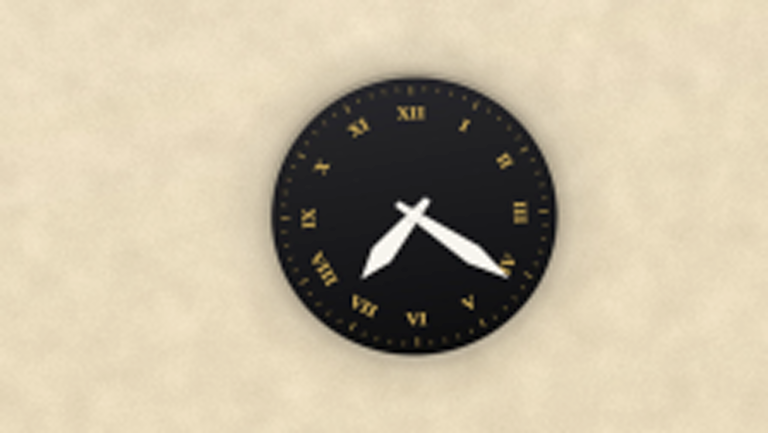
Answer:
7h21
